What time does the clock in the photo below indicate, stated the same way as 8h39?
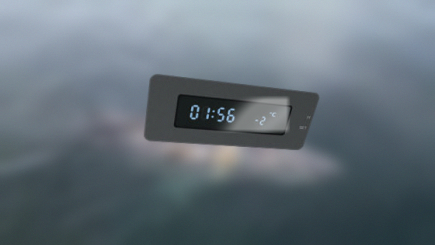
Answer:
1h56
